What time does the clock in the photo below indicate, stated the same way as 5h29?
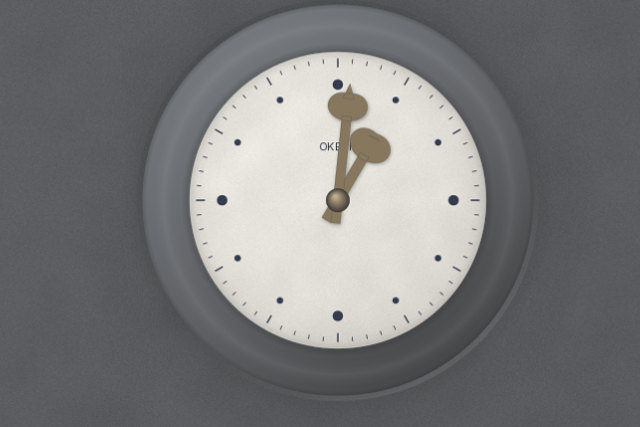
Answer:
1h01
